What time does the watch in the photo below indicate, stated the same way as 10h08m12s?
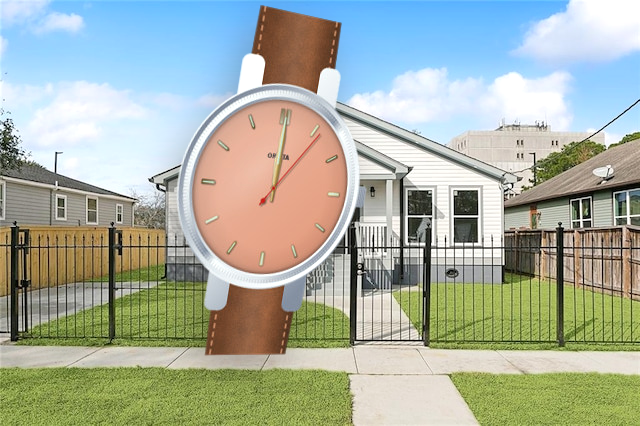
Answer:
12h00m06s
